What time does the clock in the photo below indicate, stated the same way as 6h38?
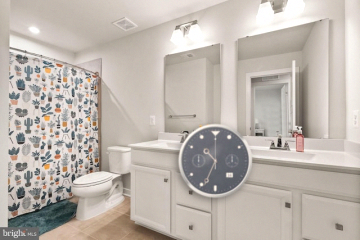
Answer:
10h34
